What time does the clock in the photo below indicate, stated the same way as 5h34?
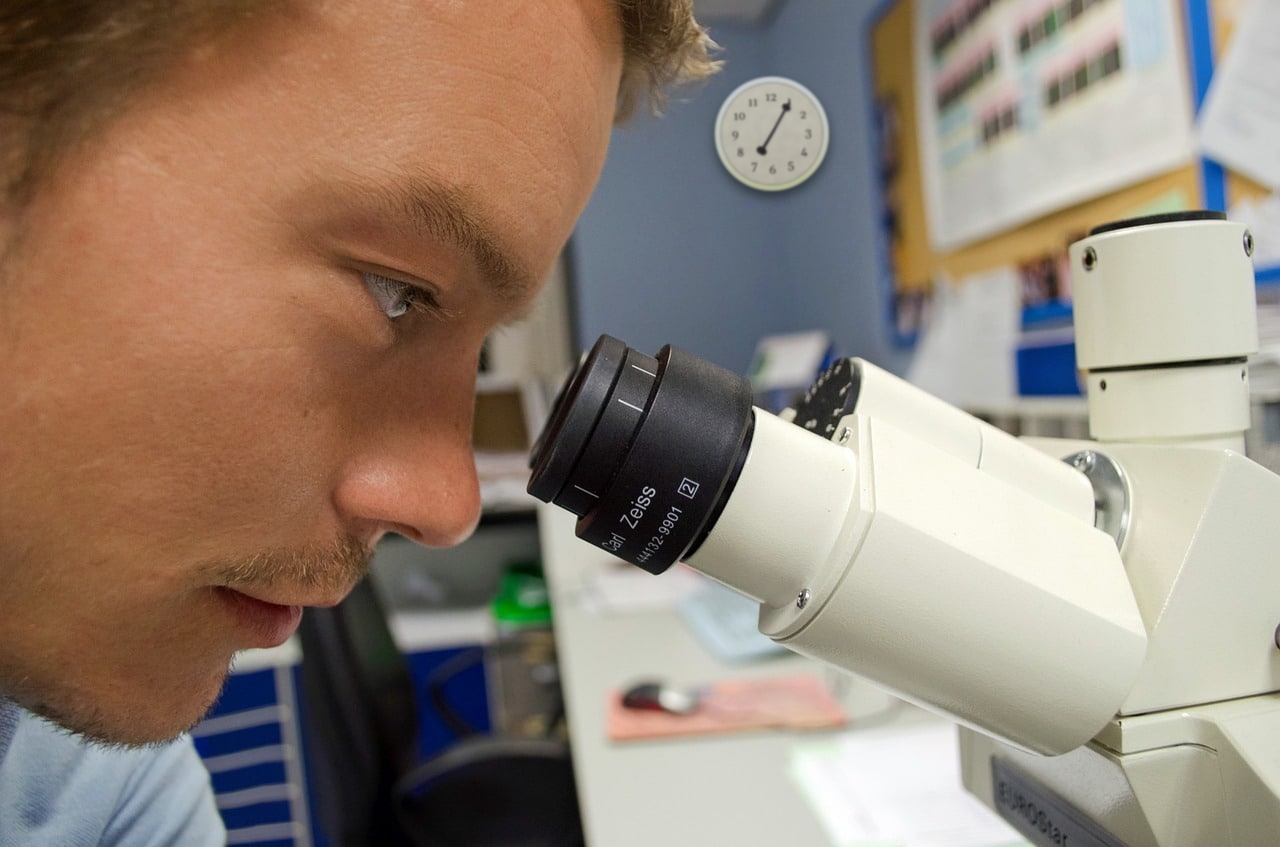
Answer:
7h05
